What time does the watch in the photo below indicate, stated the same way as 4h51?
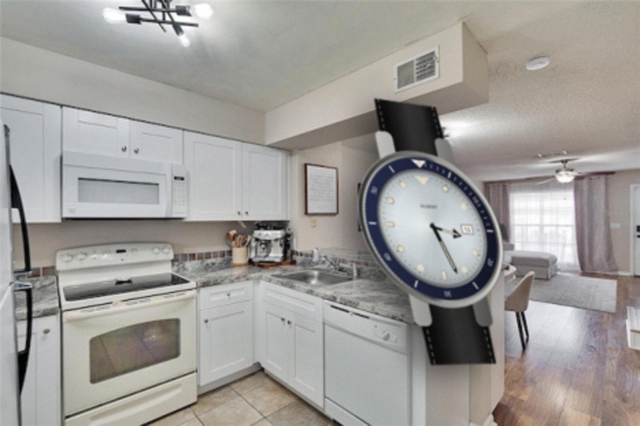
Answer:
3h27
